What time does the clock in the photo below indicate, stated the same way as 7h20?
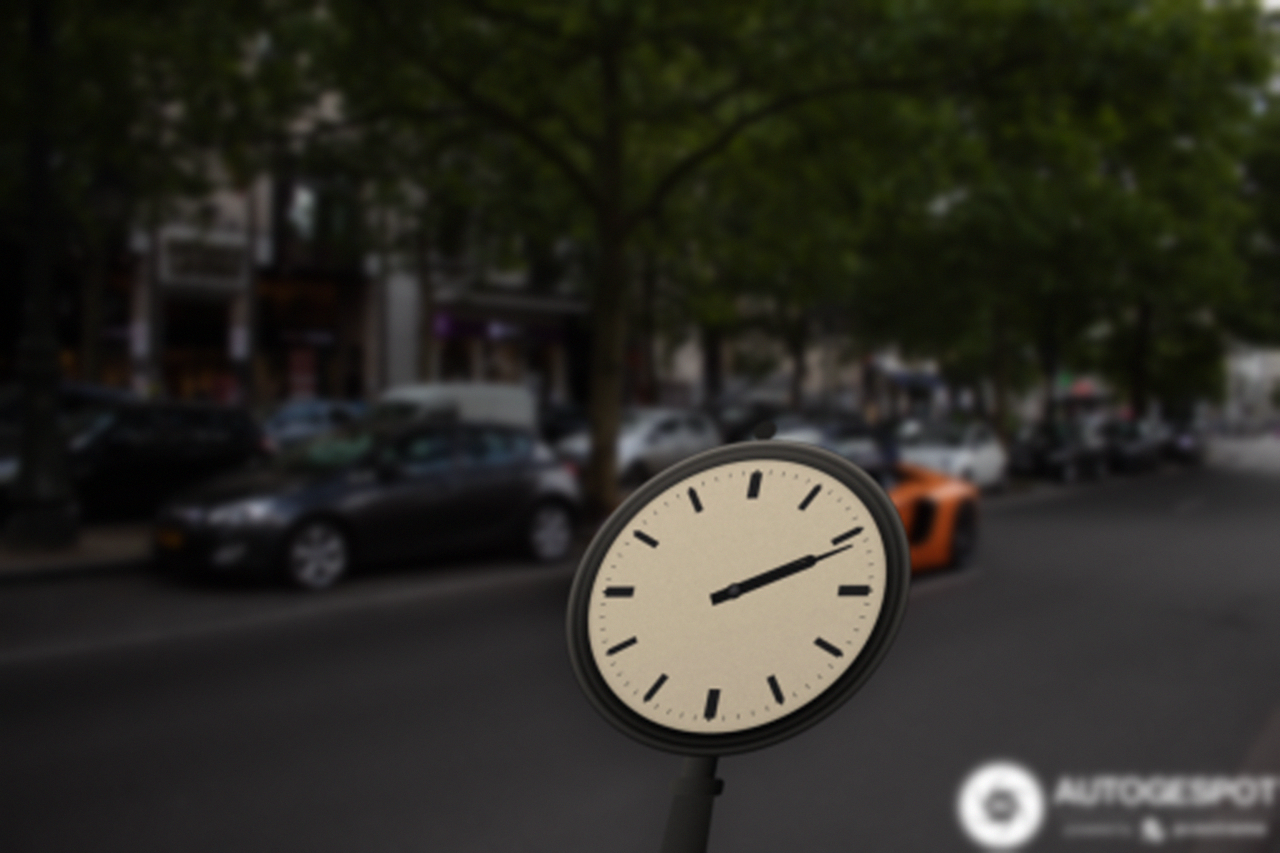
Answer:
2h11
